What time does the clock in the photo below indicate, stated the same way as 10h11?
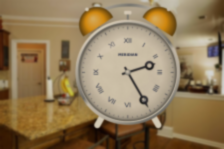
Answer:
2h25
